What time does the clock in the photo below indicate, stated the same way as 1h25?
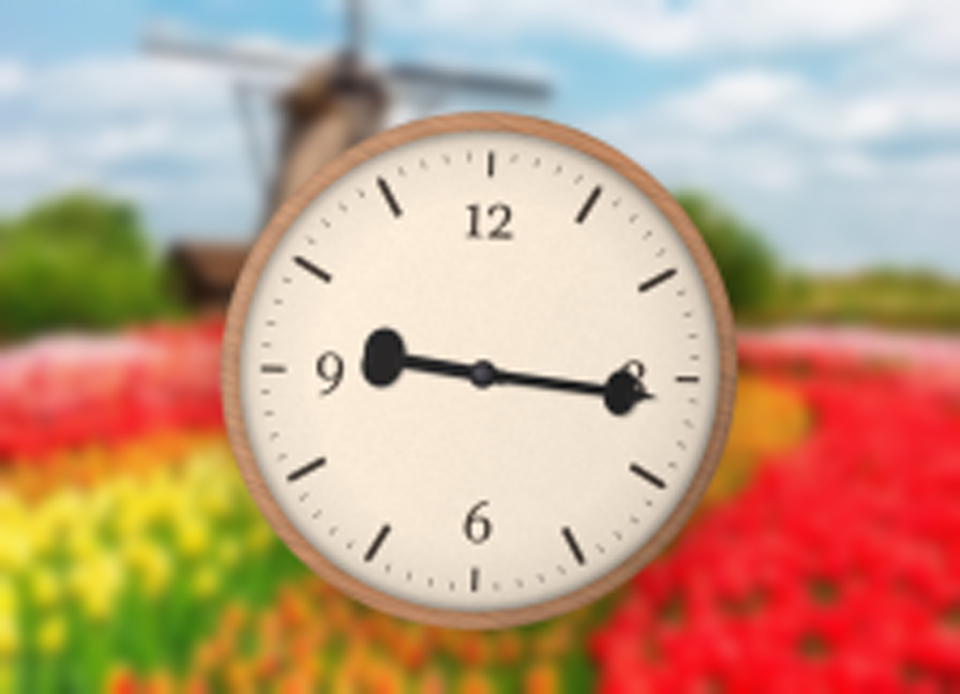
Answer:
9h16
